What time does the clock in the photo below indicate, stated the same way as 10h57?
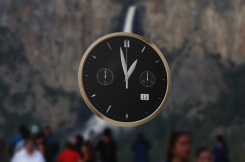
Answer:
12h58
